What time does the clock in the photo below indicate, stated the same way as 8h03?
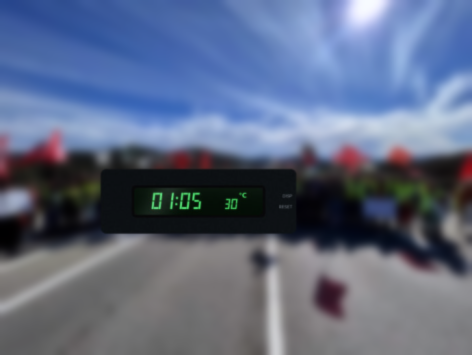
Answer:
1h05
